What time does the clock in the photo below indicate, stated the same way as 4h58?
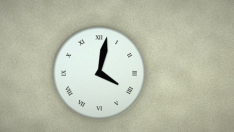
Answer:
4h02
